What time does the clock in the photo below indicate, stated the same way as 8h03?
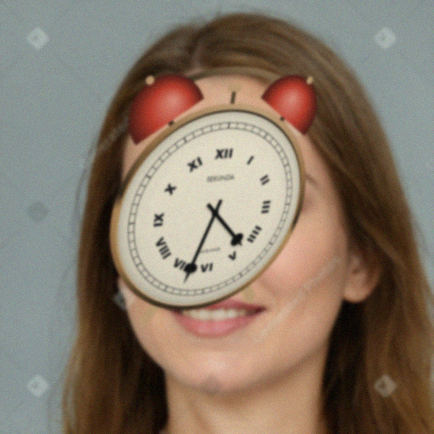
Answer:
4h33
